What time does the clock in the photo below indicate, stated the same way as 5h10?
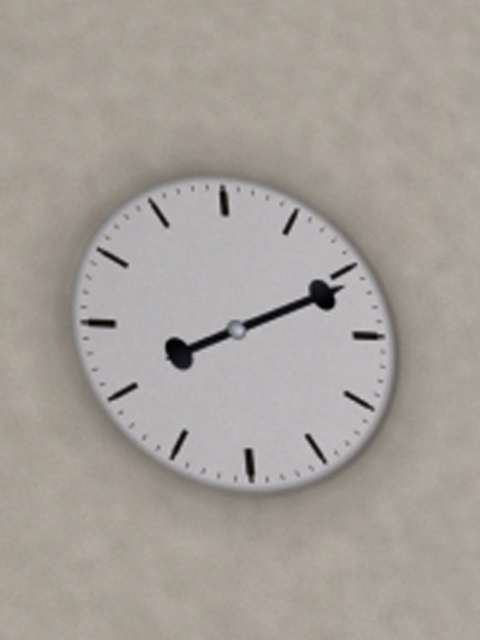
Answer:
8h11
